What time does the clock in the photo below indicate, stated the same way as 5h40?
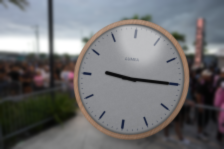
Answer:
9h15
